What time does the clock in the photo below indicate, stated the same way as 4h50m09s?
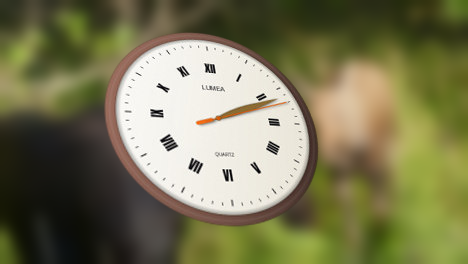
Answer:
2h11m12s
